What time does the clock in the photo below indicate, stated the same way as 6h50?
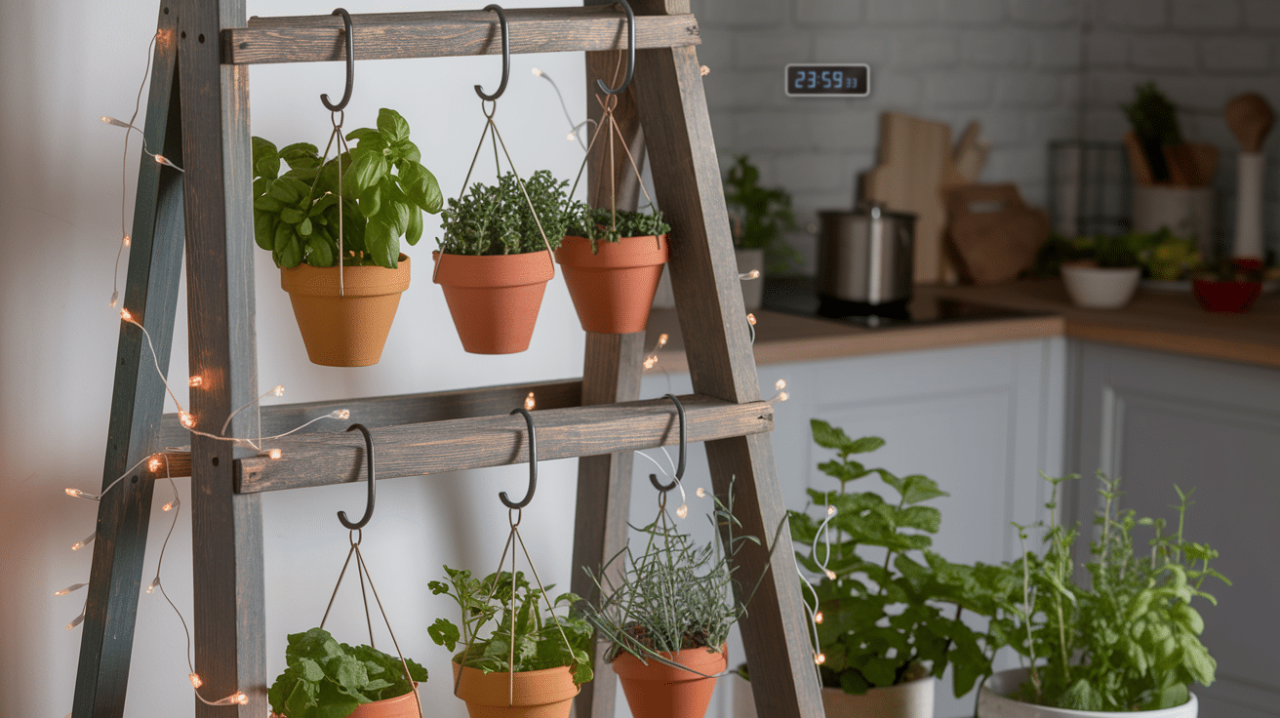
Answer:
23h59
